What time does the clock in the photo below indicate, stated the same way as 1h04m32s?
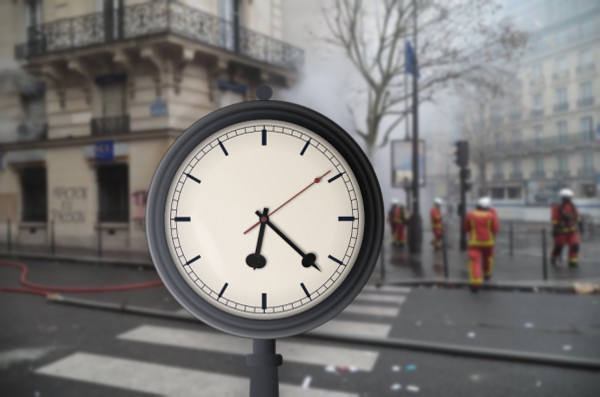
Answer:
6h22m09s
